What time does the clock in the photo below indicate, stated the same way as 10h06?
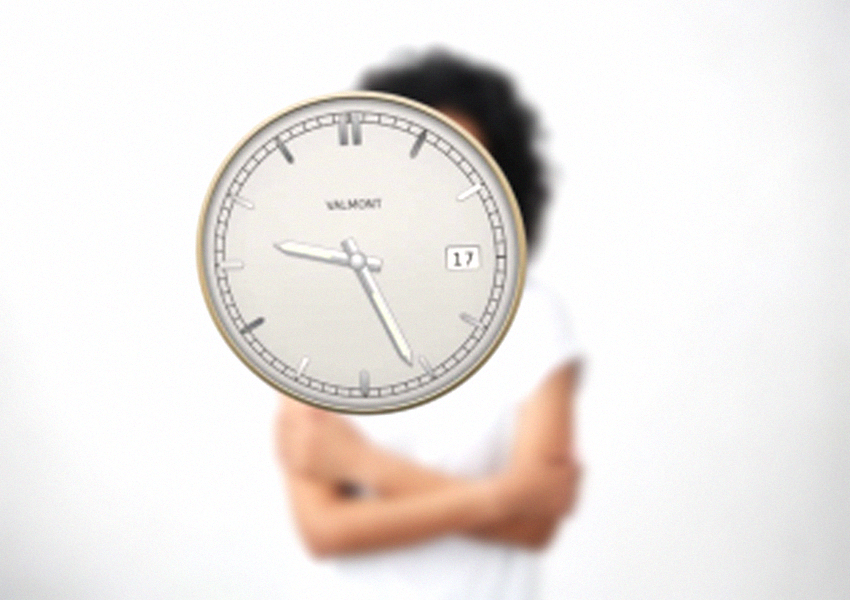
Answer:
9h26
